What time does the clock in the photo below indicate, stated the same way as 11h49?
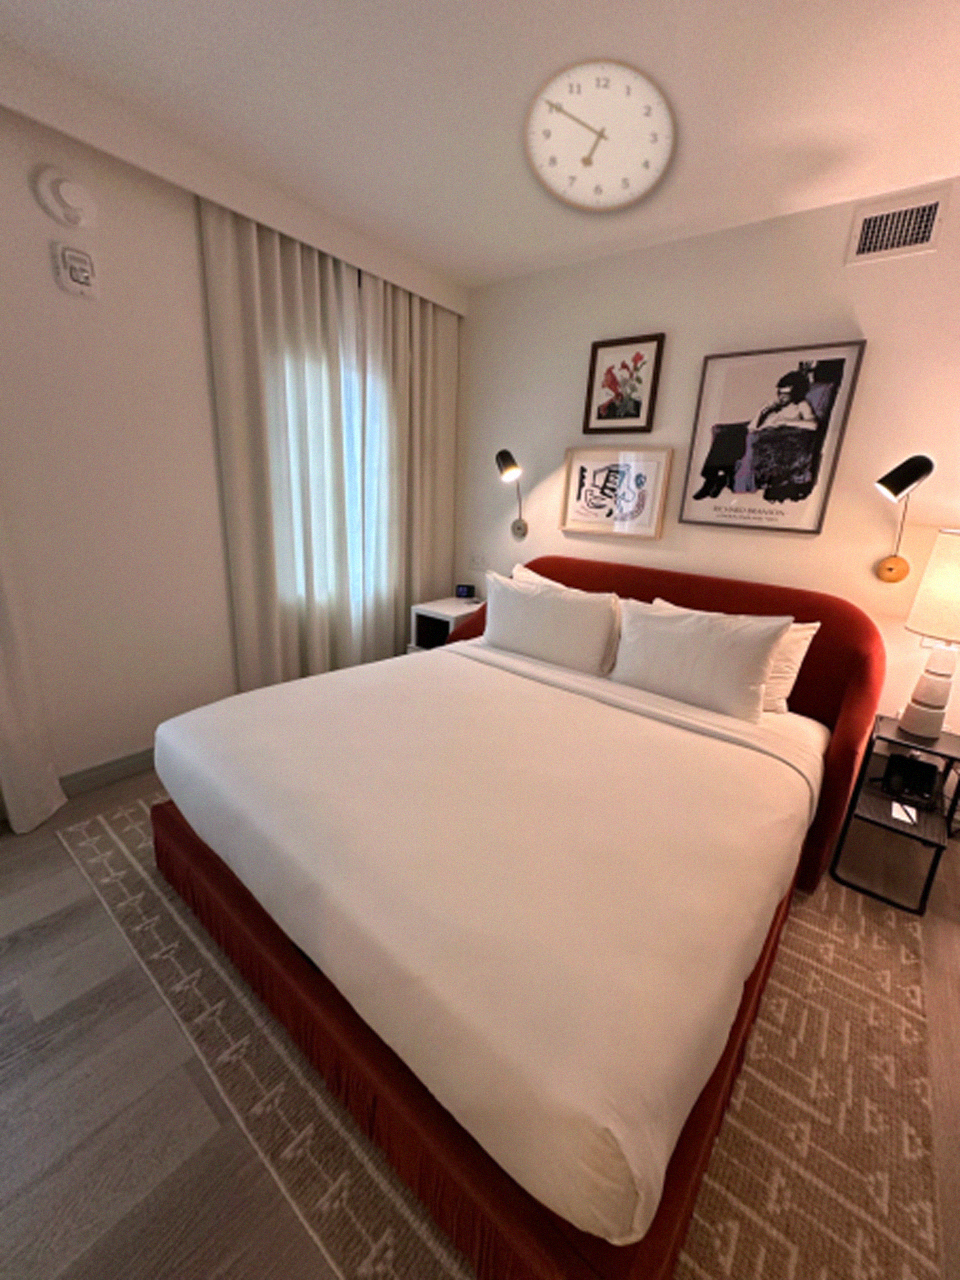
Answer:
6h50
